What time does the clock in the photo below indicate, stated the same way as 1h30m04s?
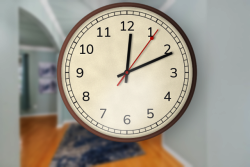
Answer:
12h11m06s
